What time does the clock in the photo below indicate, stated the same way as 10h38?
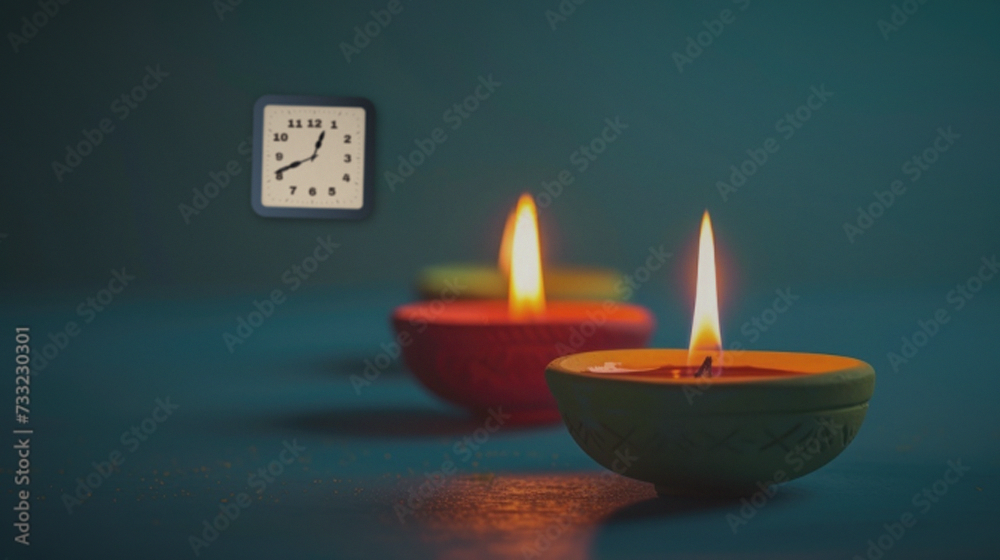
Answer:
12h41
